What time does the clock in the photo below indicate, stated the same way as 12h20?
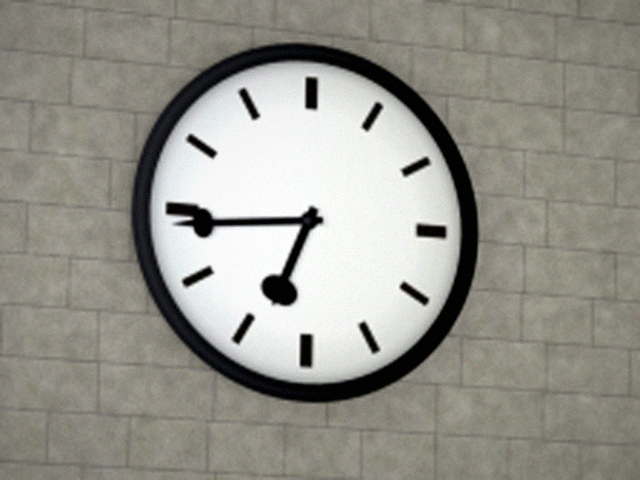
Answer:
6h44
